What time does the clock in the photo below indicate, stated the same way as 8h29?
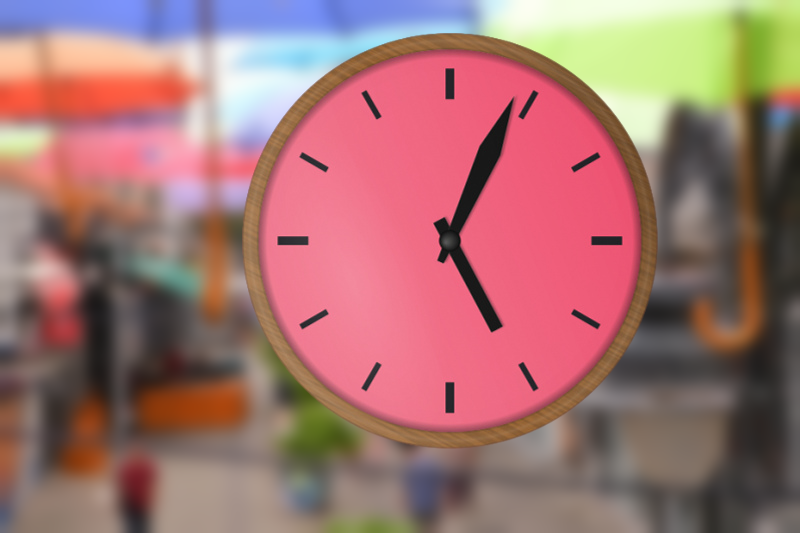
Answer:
5h04
